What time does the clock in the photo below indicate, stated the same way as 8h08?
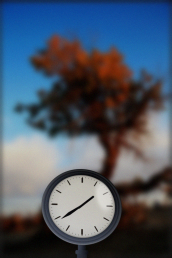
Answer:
1h39
